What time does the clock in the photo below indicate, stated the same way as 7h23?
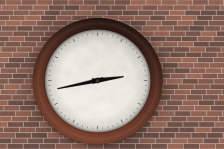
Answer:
2h43
